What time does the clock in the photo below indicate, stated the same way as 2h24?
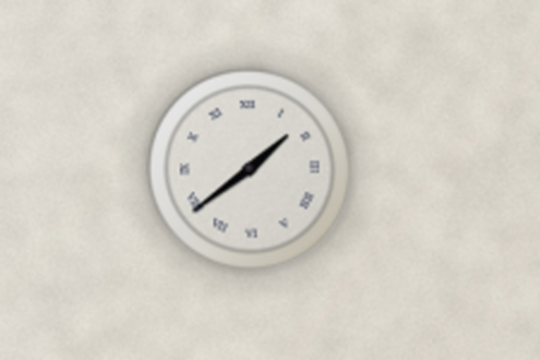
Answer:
1h39
